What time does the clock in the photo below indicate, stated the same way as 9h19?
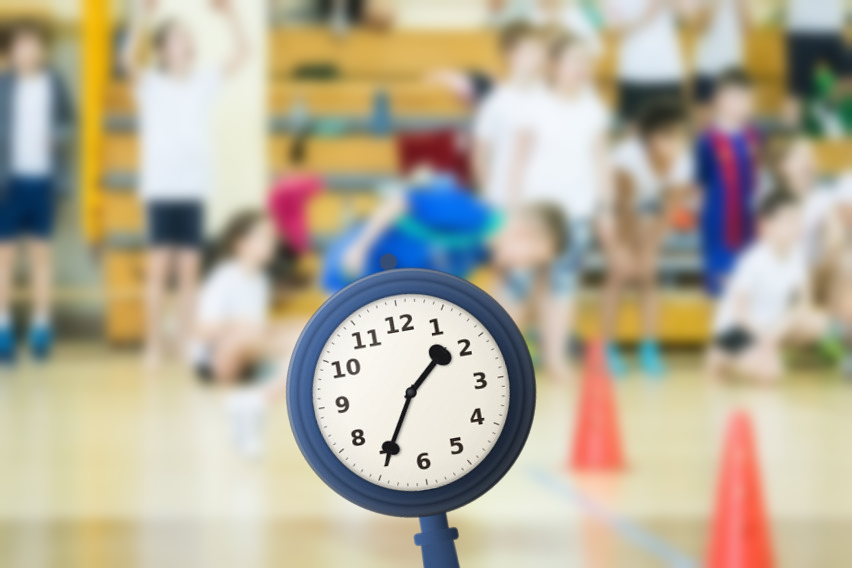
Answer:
1h35
